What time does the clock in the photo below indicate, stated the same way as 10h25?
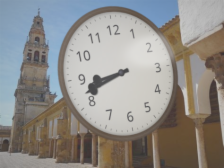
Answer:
8h42
